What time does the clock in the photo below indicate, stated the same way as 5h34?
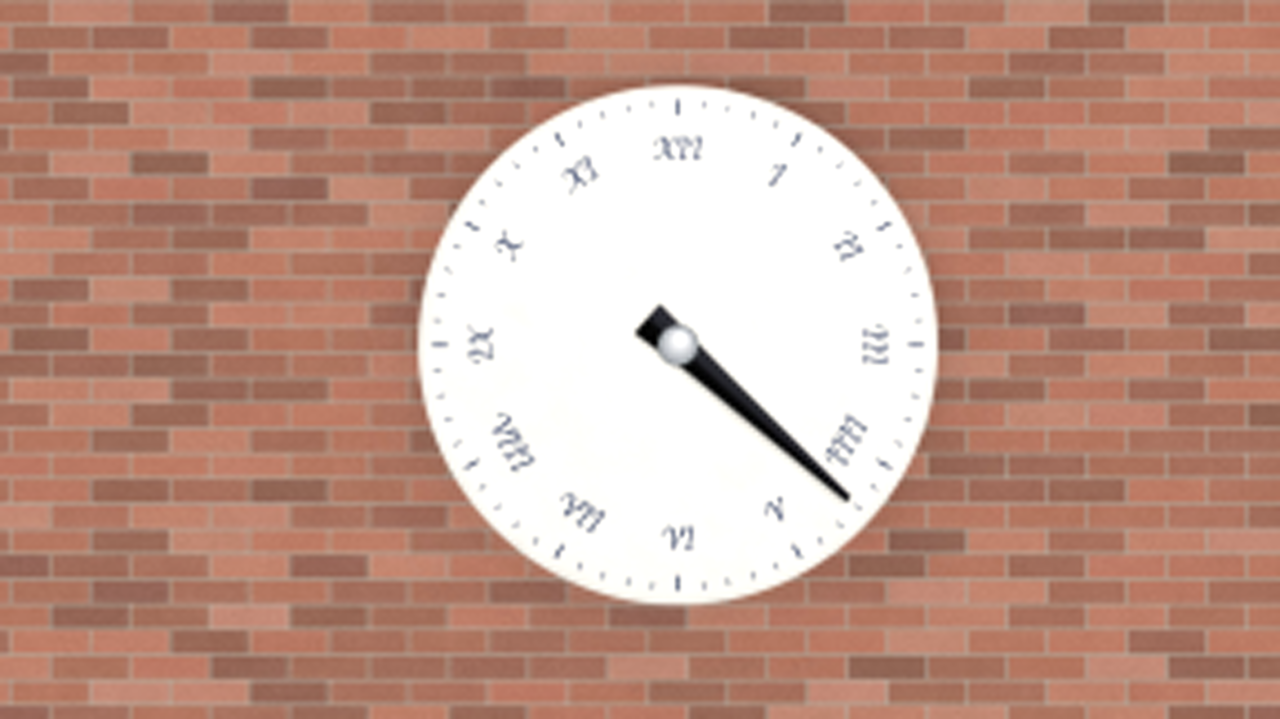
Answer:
4h22
